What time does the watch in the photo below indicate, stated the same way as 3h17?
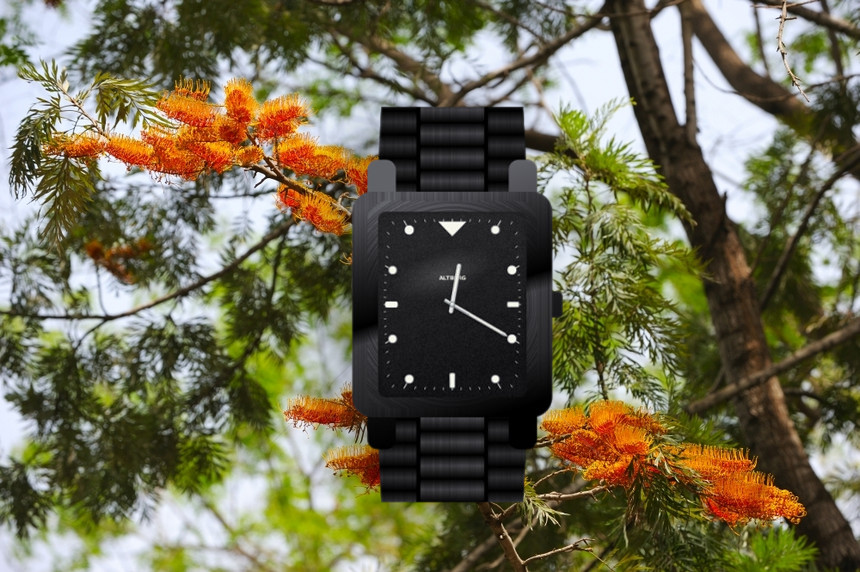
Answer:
12h20
